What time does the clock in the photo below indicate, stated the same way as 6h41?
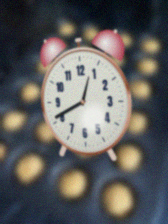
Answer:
12h41
